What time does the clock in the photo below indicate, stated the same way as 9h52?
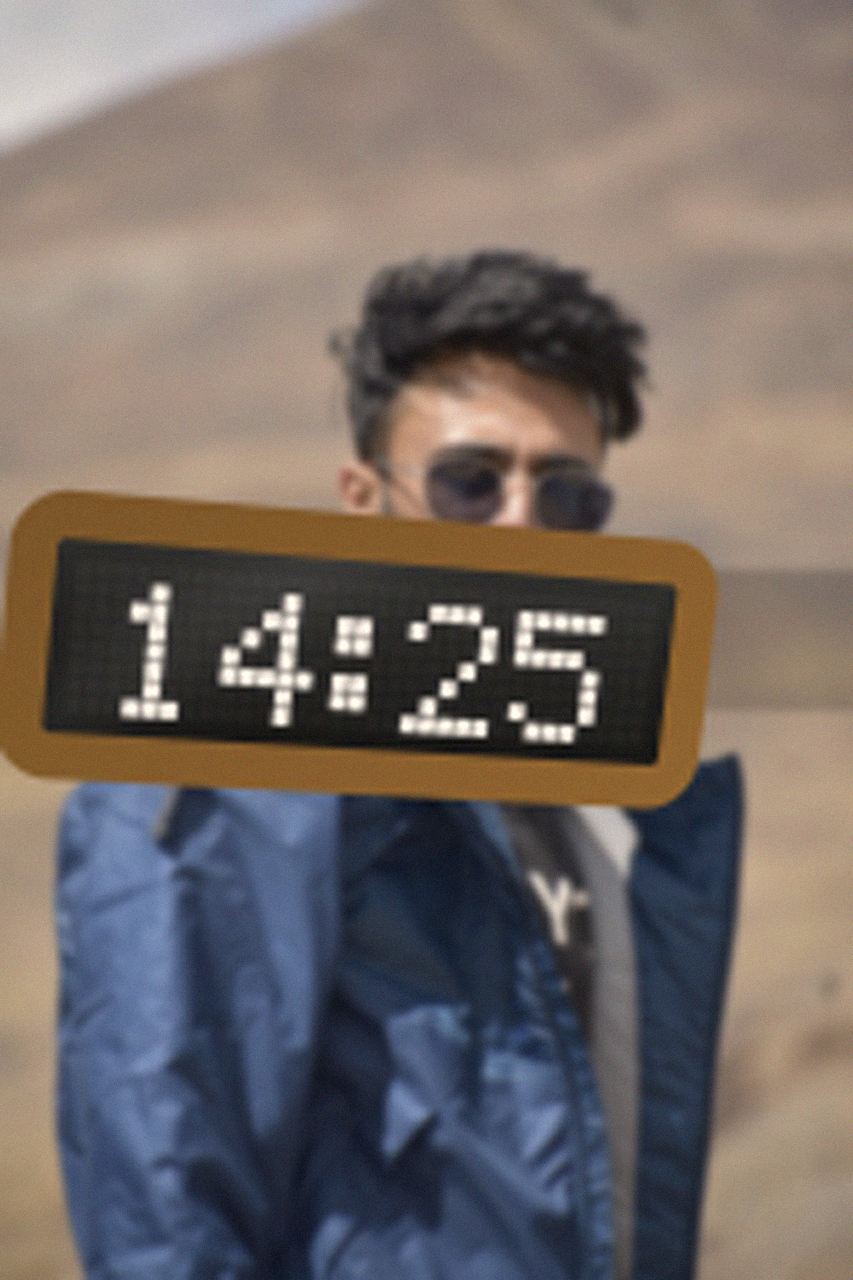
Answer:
14h25
